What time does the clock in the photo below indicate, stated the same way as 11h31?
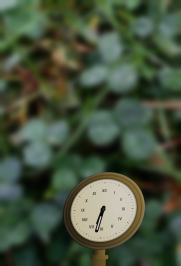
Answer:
6h32
